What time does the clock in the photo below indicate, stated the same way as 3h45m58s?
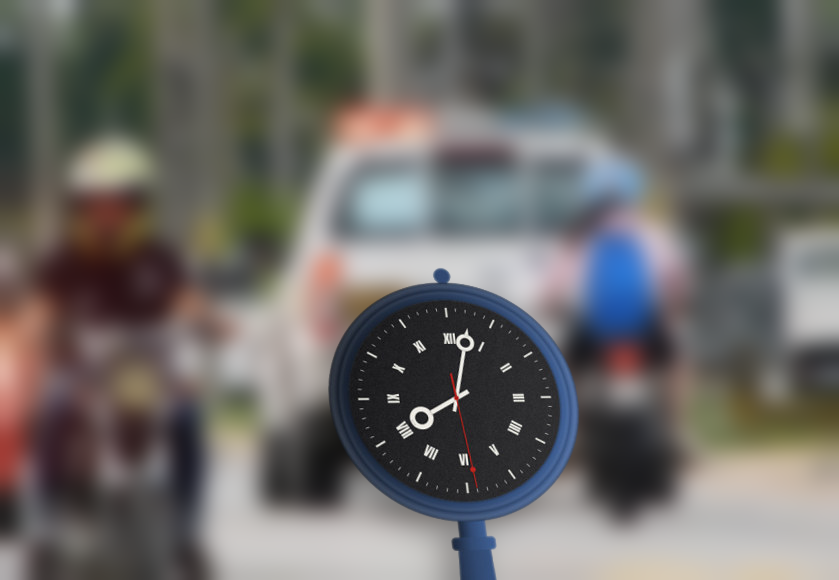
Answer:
8h02m29s
